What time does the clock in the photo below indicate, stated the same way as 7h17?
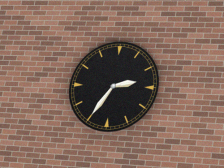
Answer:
2h35
